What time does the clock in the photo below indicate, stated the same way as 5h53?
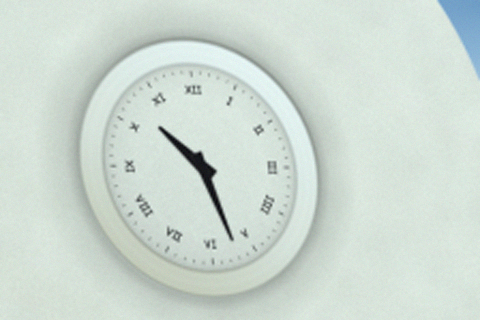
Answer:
10h27
